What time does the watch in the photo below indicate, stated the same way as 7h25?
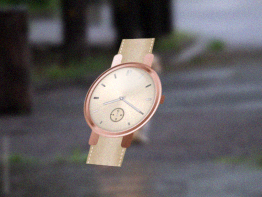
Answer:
8h20
